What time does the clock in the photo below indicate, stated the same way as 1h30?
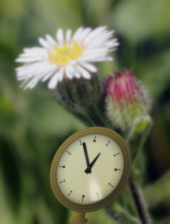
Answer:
12h56
